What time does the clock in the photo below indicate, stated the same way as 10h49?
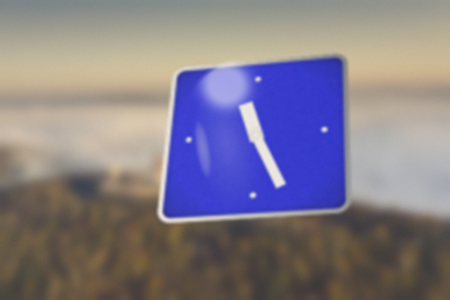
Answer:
11h26
